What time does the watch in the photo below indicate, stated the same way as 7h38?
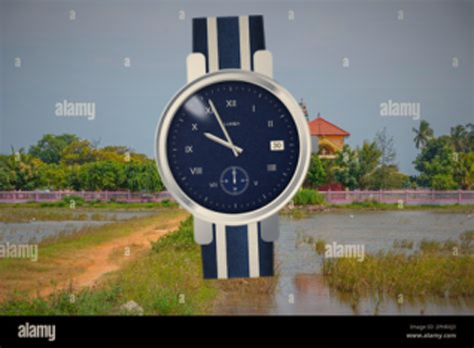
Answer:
9h56
